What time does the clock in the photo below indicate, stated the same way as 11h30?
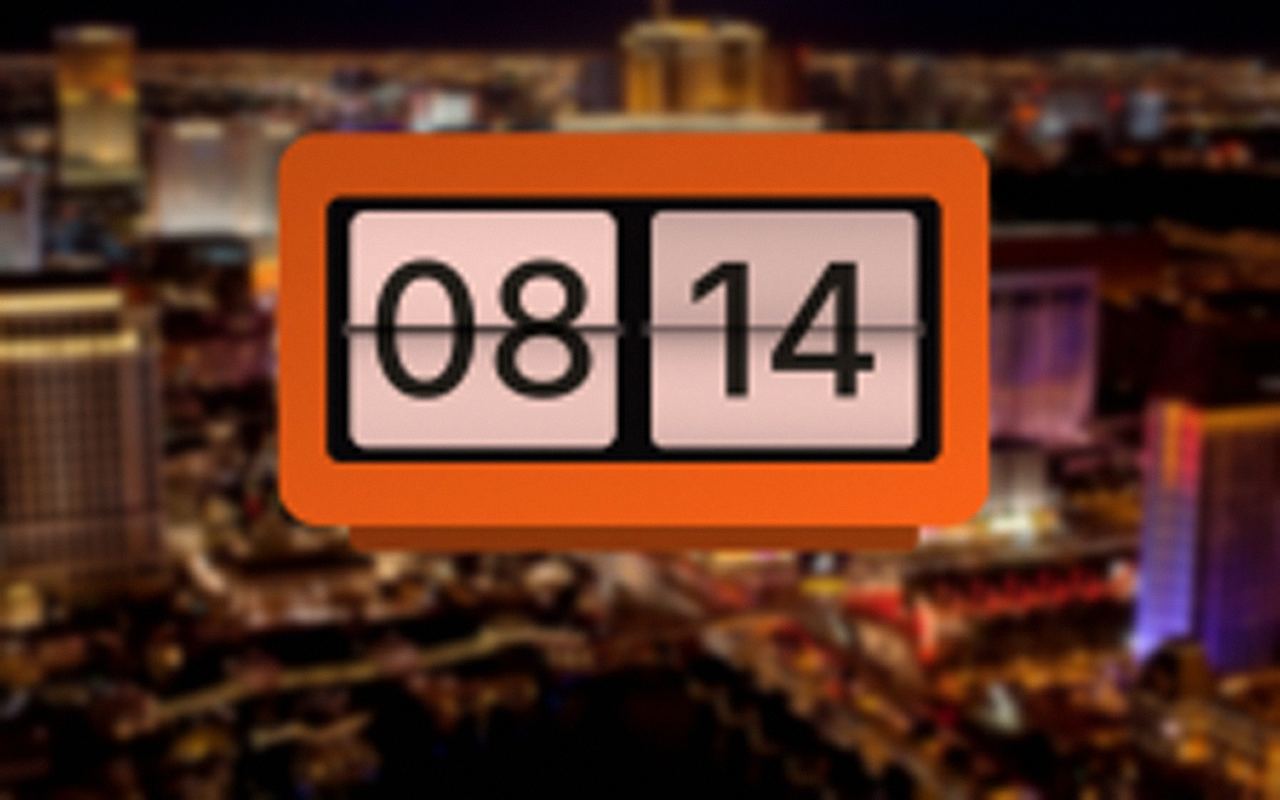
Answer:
8h14
